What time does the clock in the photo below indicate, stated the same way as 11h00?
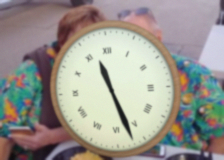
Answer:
11h27
